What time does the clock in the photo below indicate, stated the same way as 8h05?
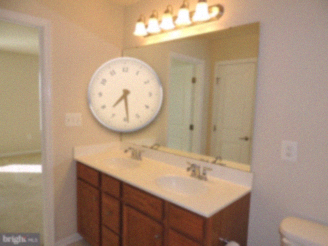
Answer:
7h29
